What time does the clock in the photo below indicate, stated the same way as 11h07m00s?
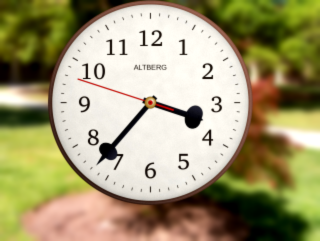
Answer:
3h36m48s
